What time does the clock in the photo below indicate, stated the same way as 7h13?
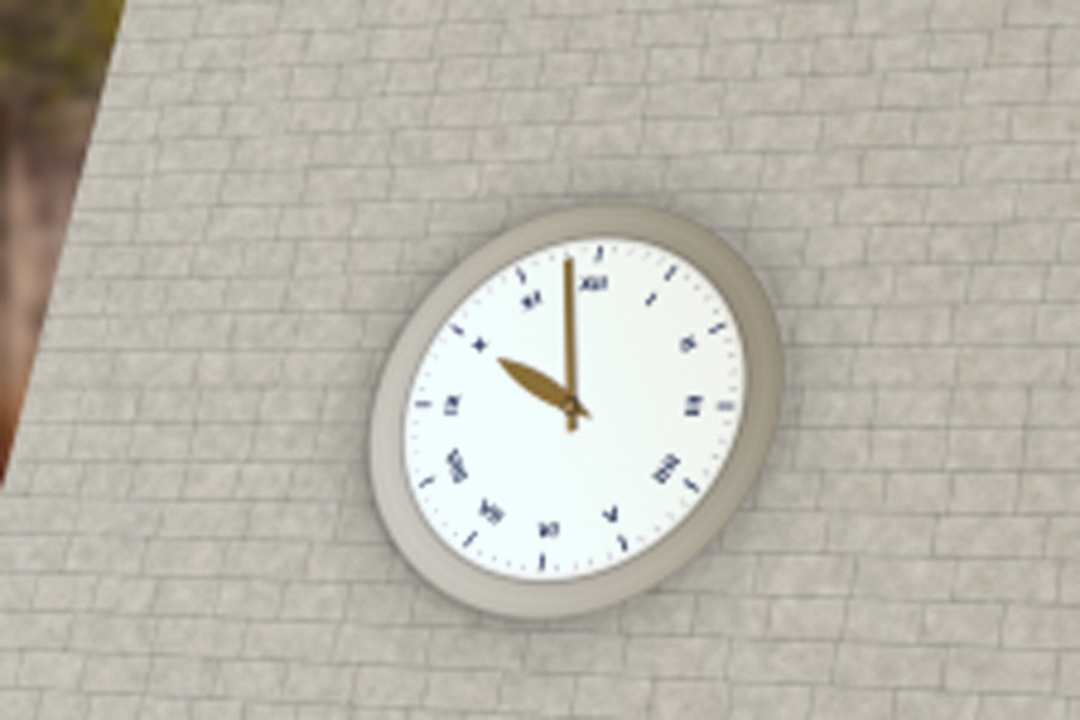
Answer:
9h58
